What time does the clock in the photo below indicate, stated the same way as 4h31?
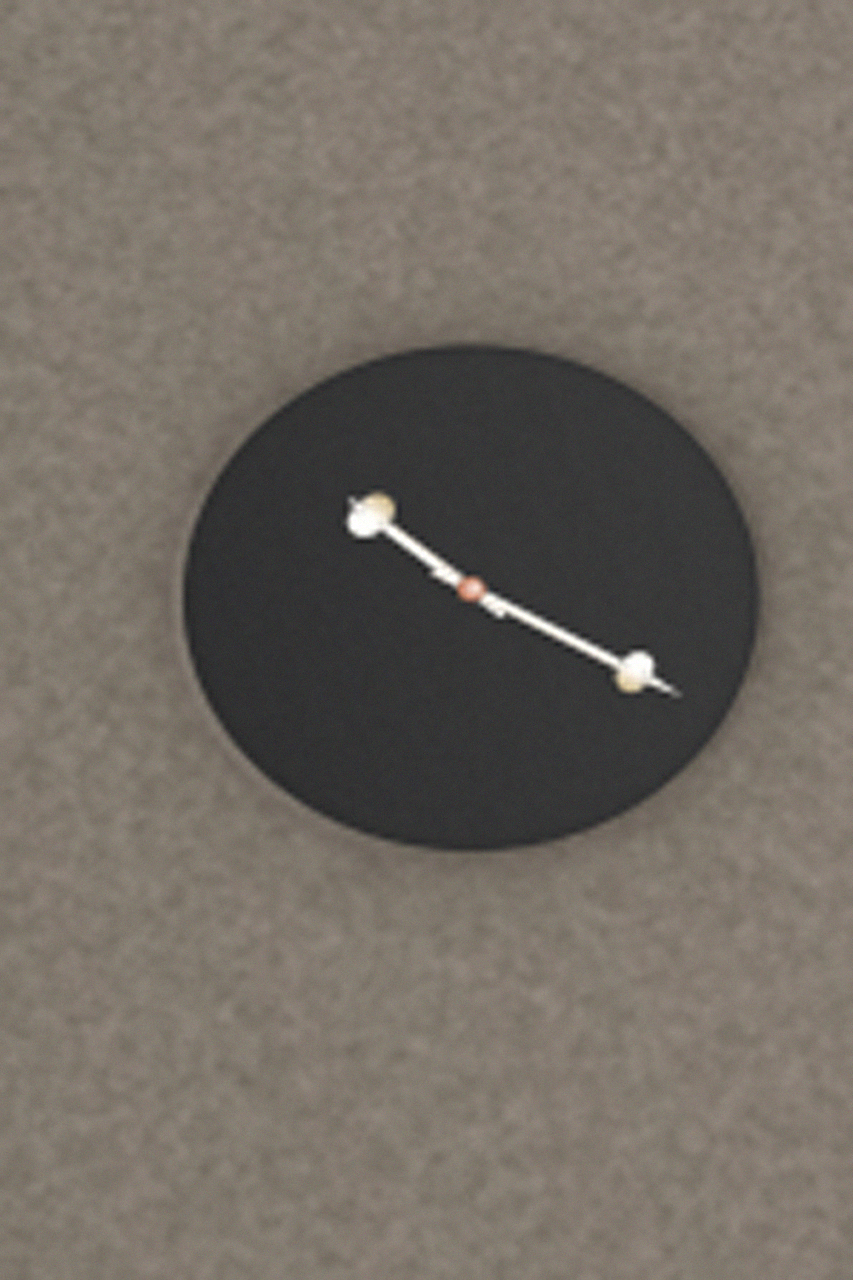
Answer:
10h20
